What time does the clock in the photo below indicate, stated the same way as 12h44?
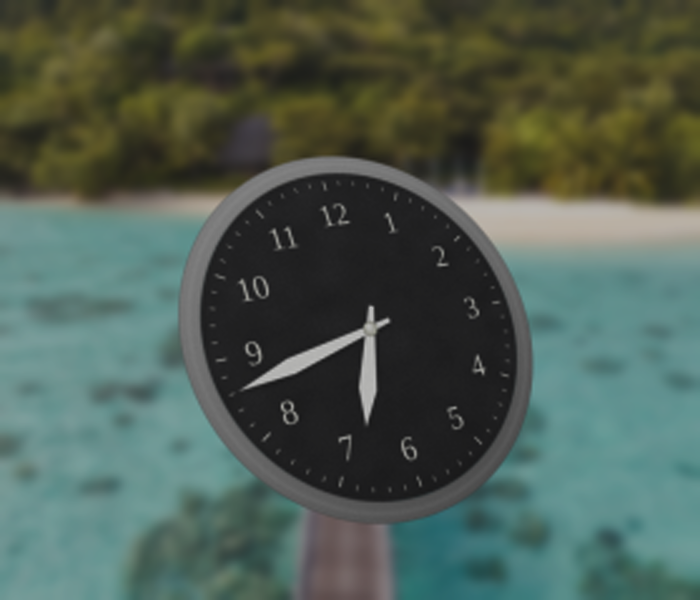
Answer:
6h43
